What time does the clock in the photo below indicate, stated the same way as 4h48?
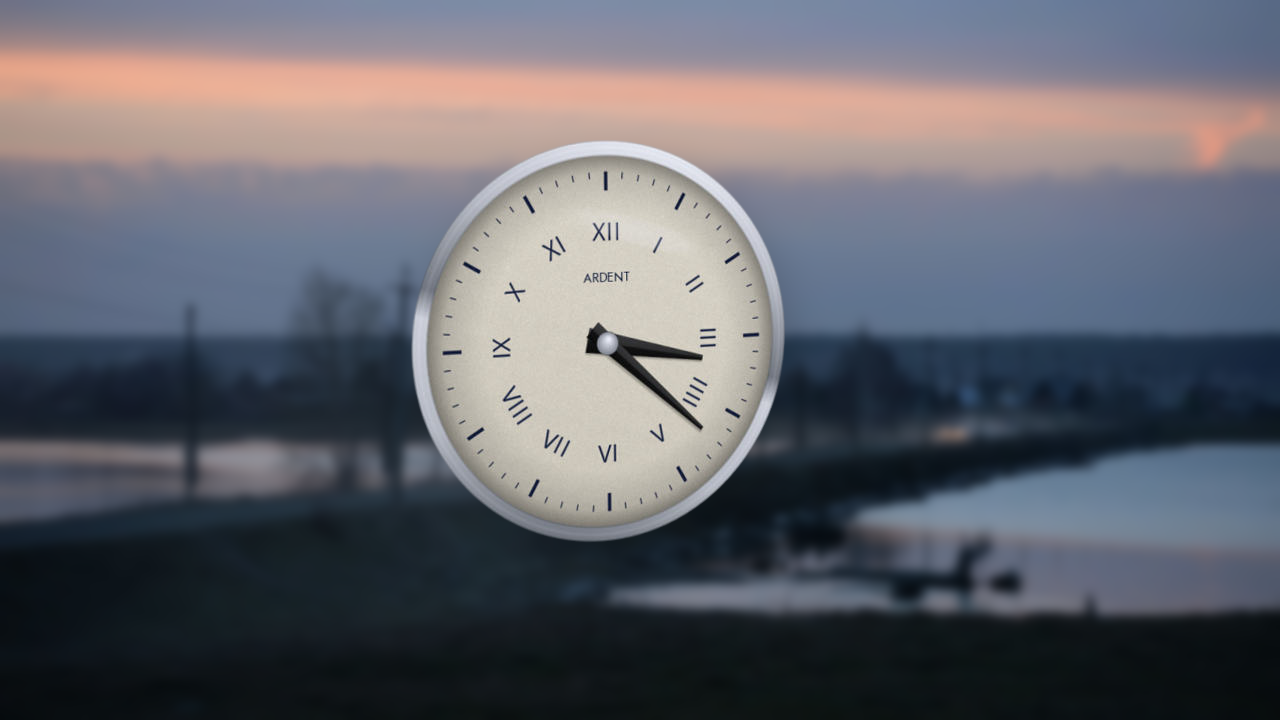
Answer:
3h22
